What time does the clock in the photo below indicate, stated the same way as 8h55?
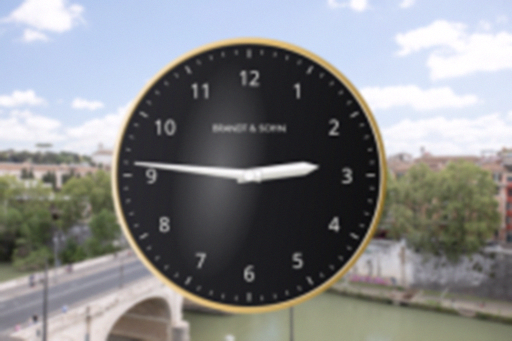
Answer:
2h46
